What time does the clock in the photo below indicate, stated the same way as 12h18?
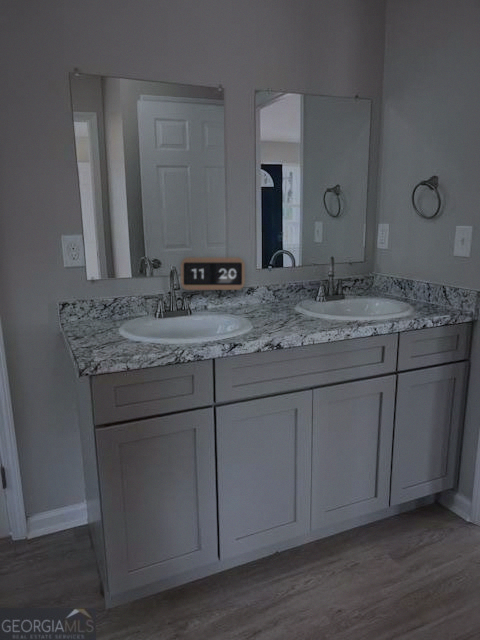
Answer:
11h20
